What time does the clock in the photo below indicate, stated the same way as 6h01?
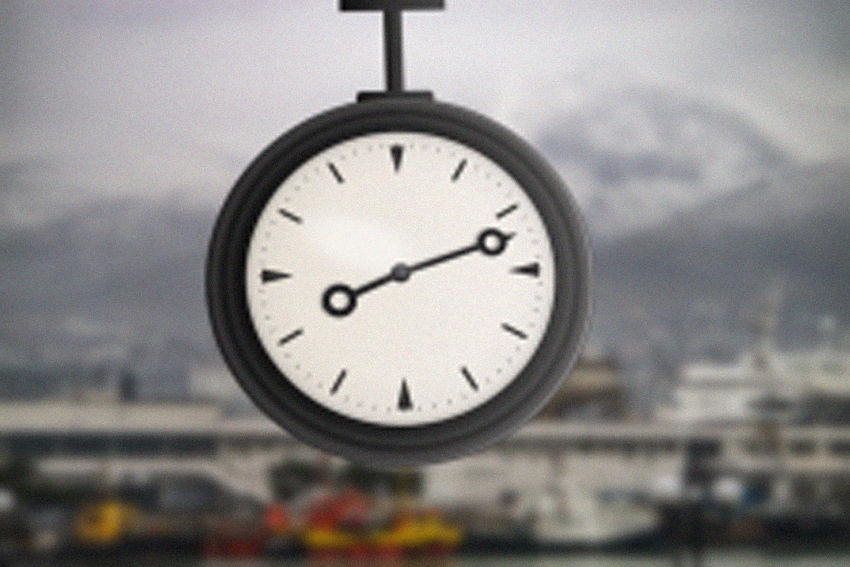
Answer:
8h12
